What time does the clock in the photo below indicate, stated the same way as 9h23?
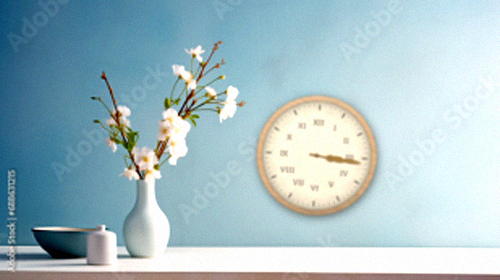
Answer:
3h16
